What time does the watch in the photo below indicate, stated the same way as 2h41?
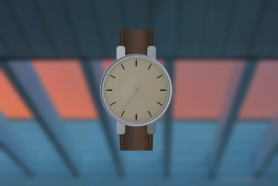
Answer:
4h36
